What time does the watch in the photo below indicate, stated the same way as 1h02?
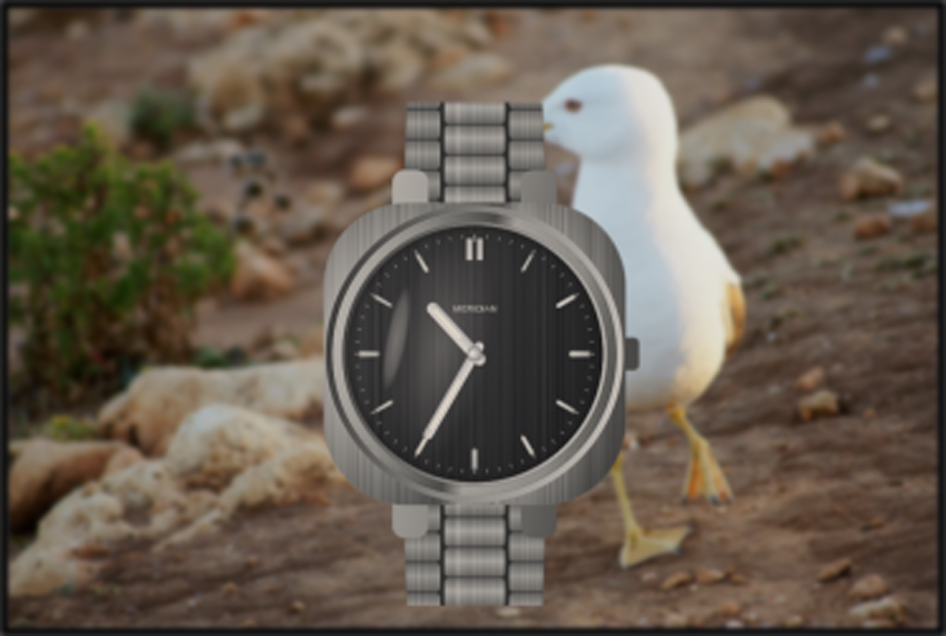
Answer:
10h35
